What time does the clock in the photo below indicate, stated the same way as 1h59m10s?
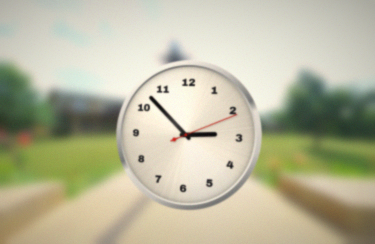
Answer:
2h52m11s
